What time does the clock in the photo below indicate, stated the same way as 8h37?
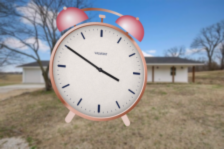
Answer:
3h50
